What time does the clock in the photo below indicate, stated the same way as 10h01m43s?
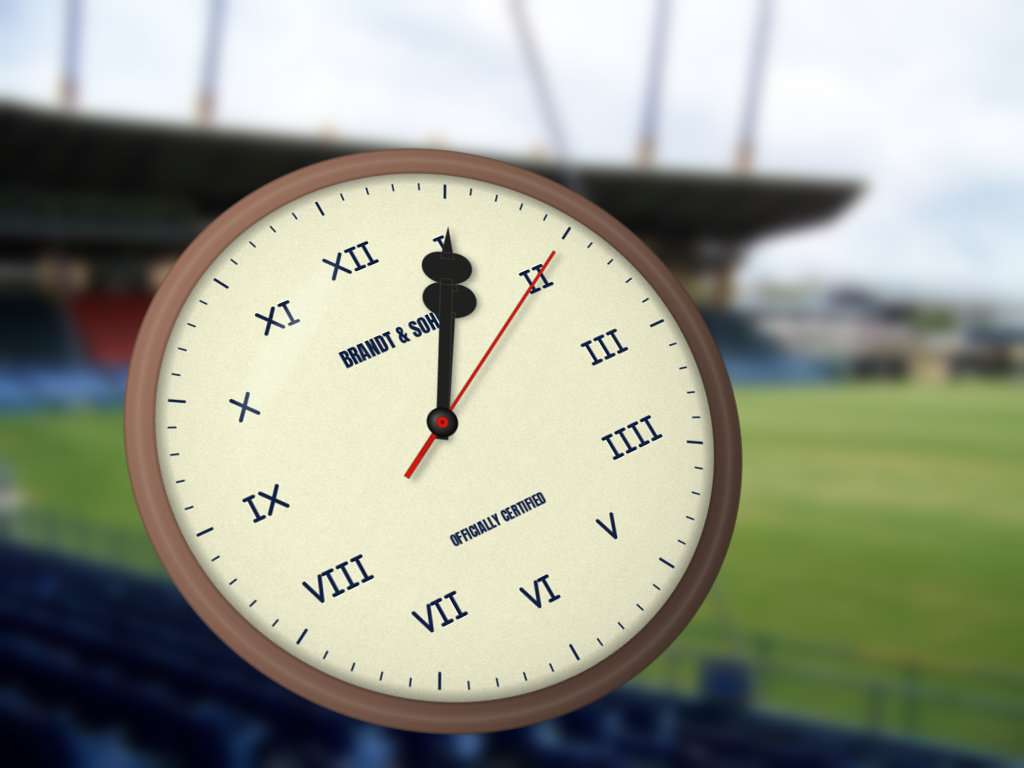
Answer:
1h05m10s
